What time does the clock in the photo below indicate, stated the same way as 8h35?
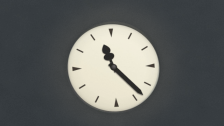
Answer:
11h23
